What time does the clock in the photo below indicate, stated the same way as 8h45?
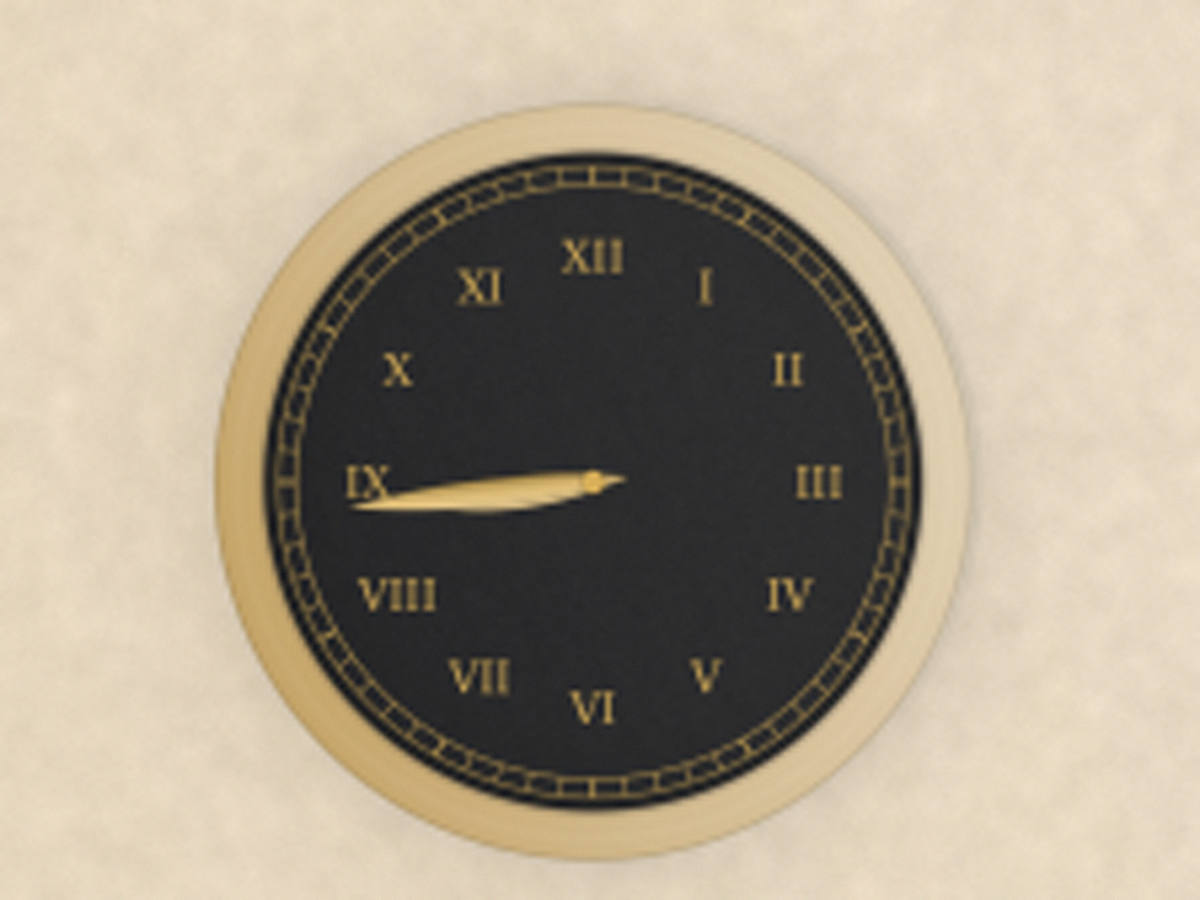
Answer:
8h44
